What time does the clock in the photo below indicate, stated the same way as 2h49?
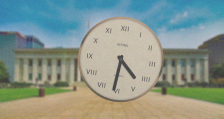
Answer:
4h31
